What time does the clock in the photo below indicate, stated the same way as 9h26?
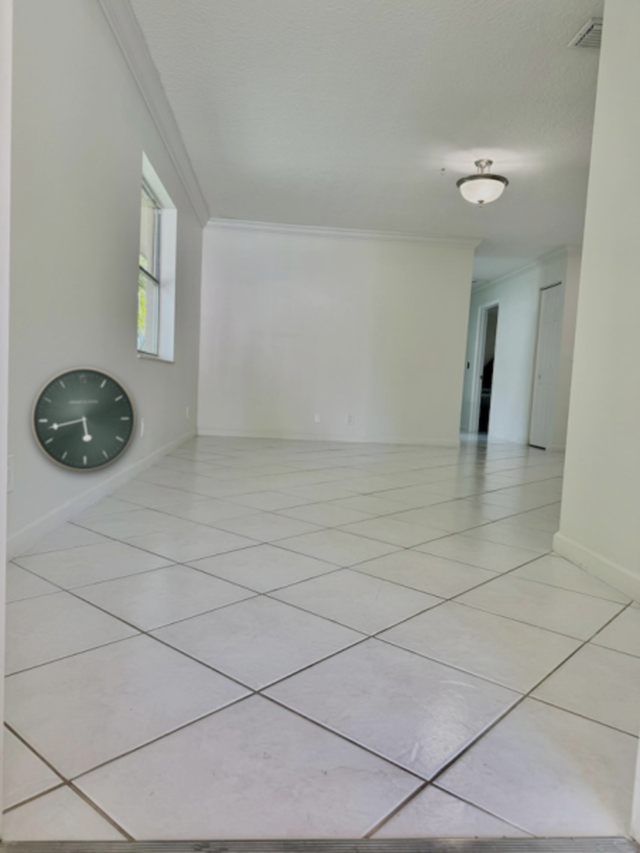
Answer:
5h43
